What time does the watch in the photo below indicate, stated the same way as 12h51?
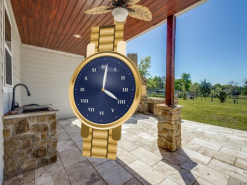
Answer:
4h01
